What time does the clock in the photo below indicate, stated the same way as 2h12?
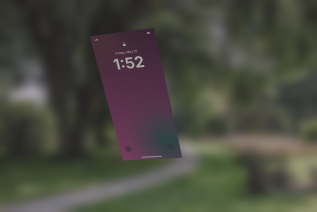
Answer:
1h52
